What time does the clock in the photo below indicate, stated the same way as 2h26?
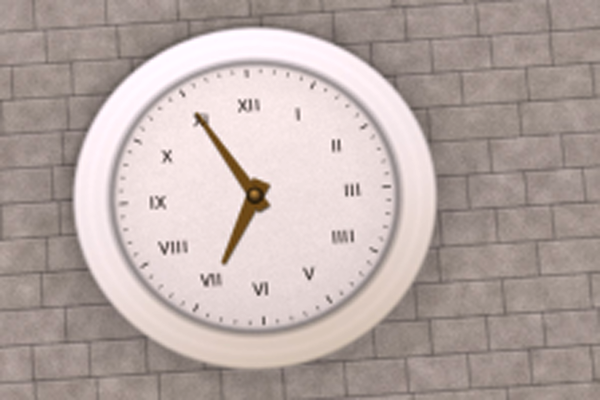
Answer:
6h55
